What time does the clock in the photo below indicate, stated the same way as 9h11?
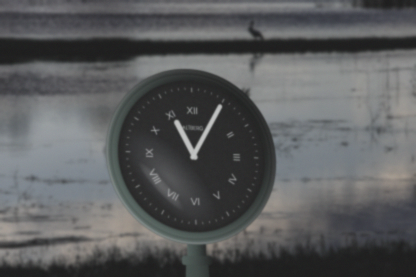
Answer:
11h05
